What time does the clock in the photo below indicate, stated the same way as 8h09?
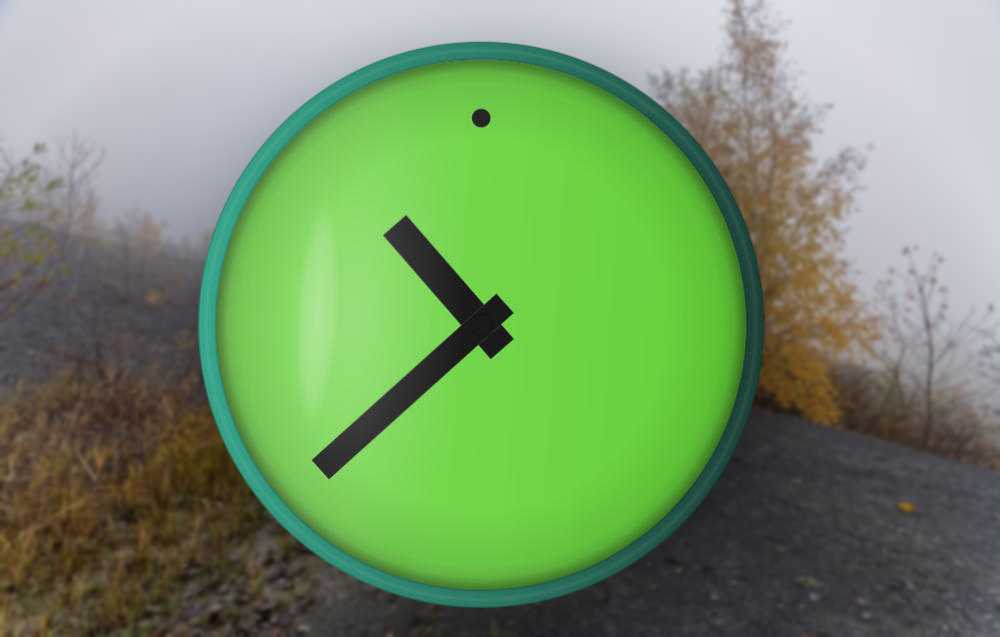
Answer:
10h38
